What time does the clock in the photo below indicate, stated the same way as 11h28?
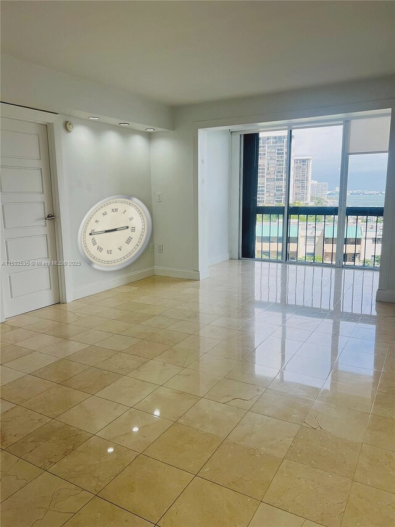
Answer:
2h44
